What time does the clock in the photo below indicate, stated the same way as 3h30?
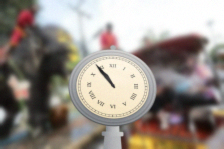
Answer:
10h54
